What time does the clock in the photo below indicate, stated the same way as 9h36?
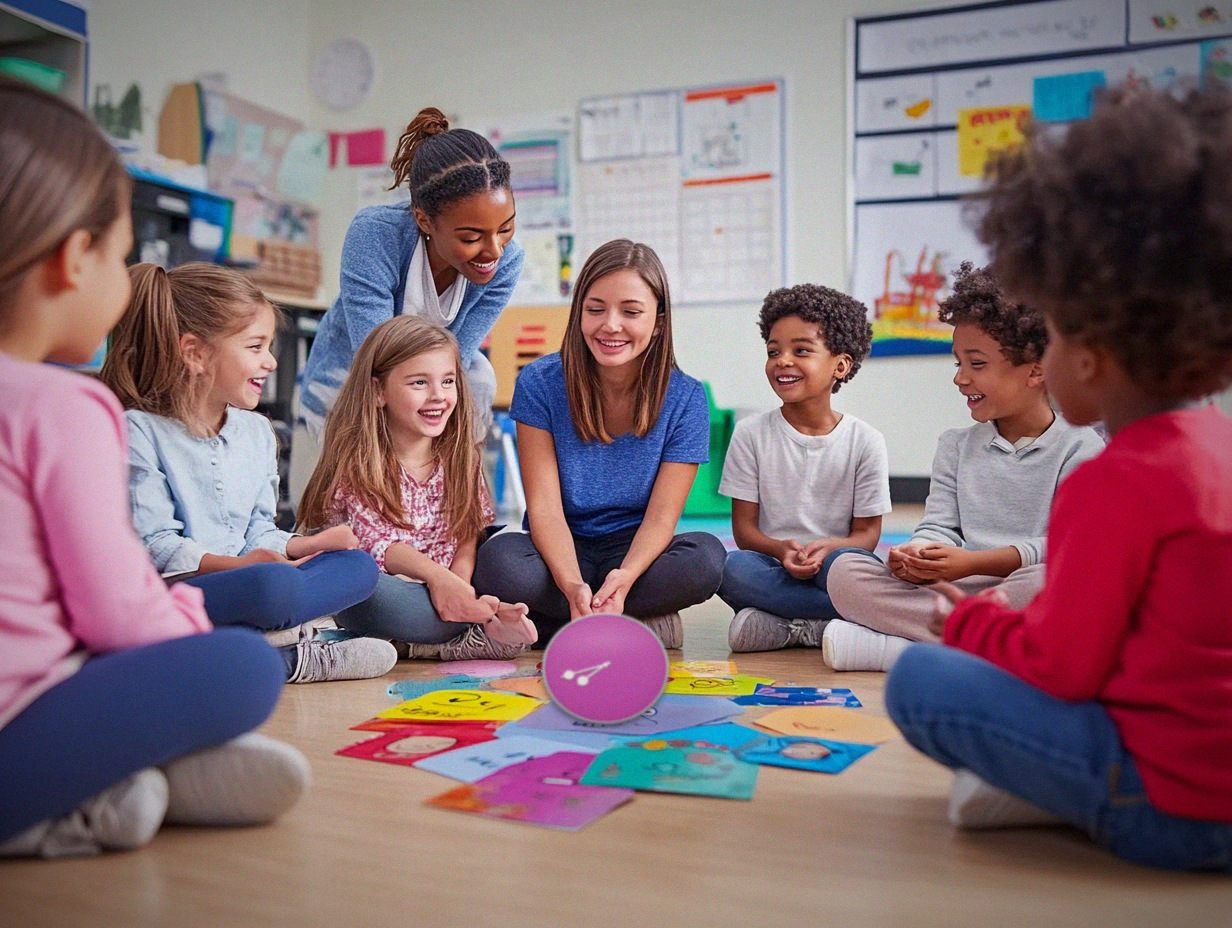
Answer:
7h42
